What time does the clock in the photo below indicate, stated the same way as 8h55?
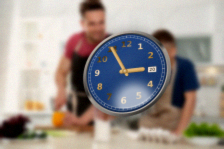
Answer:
2h55
